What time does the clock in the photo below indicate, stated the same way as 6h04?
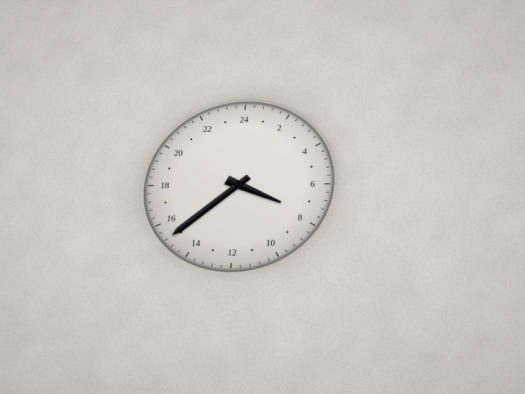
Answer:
7h38
